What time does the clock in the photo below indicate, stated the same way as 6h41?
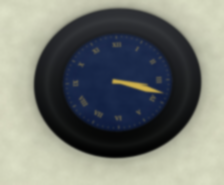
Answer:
3h18
